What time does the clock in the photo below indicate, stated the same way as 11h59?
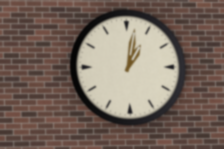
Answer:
1h02
